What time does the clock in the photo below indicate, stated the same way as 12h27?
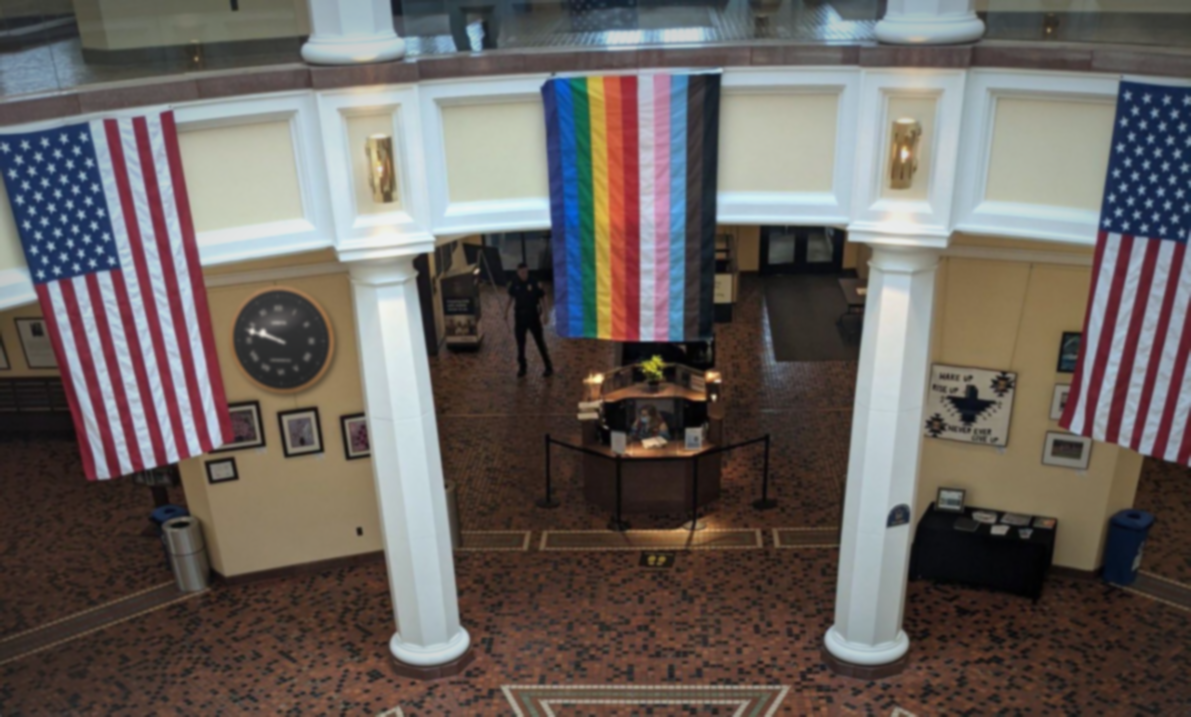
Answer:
9h48
